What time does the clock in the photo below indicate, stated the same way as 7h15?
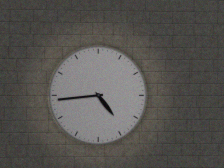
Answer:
4h44
